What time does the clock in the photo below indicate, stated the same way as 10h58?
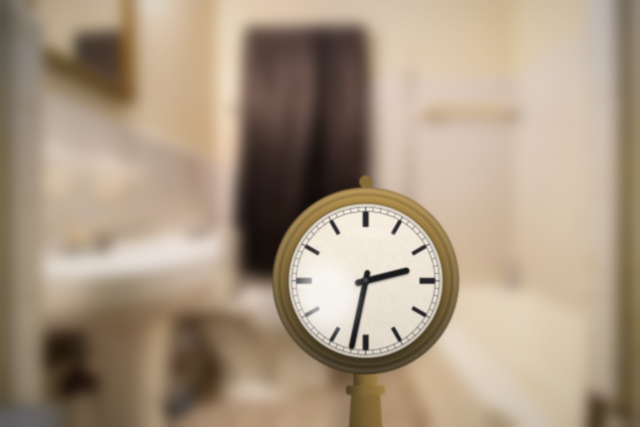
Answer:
2h32
